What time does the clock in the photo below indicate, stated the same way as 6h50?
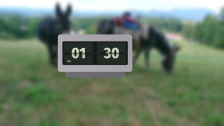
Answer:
1h30
